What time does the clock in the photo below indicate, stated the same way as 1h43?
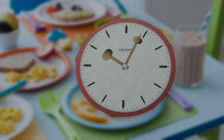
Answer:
10h04
